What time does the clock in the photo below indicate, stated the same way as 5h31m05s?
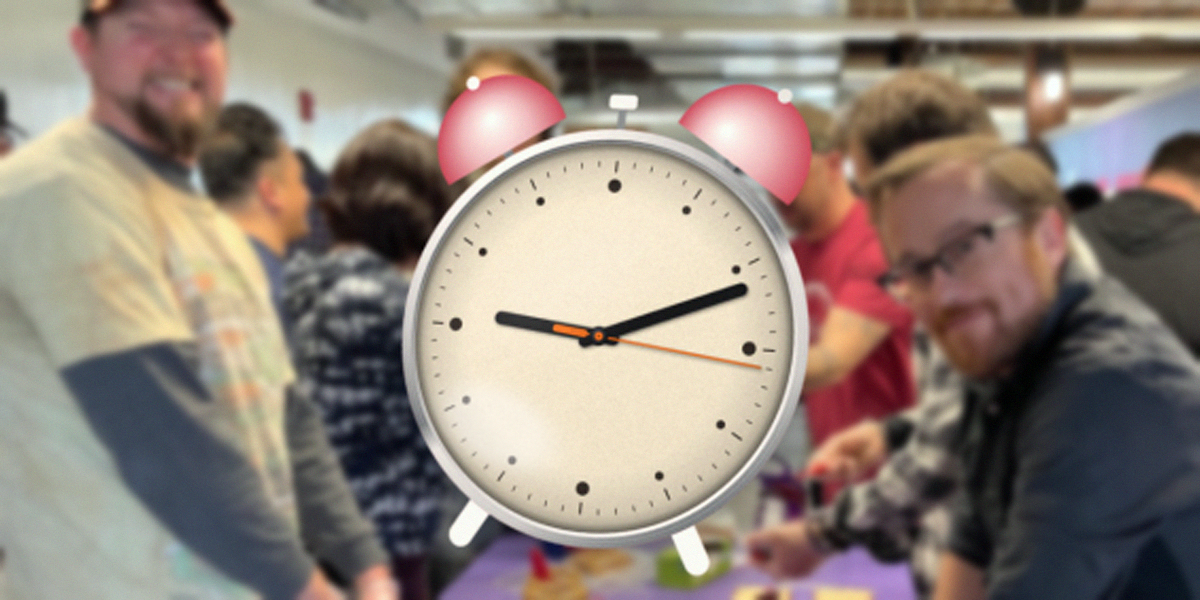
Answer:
9h11m16s
